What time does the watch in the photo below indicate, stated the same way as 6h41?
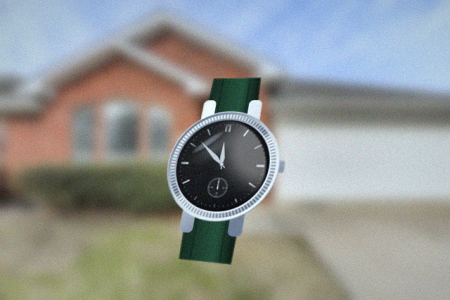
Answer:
11h52
